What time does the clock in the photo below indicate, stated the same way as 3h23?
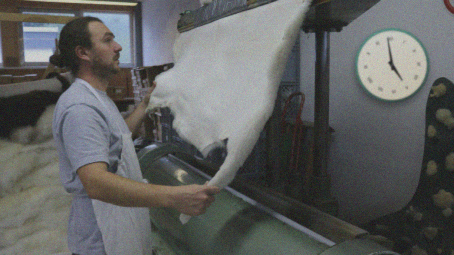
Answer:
4h59
